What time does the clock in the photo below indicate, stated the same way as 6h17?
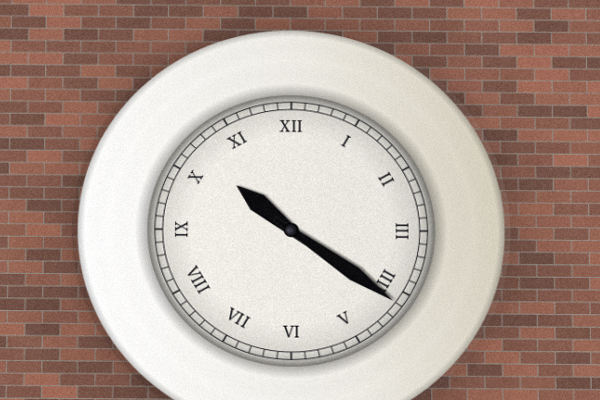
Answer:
10h21
